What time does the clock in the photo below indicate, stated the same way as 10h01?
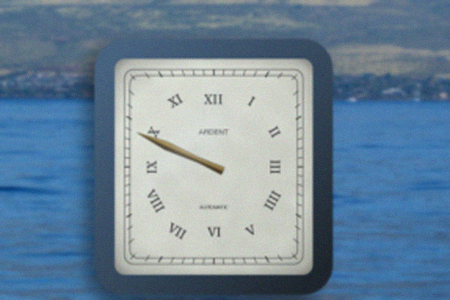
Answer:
9h49
